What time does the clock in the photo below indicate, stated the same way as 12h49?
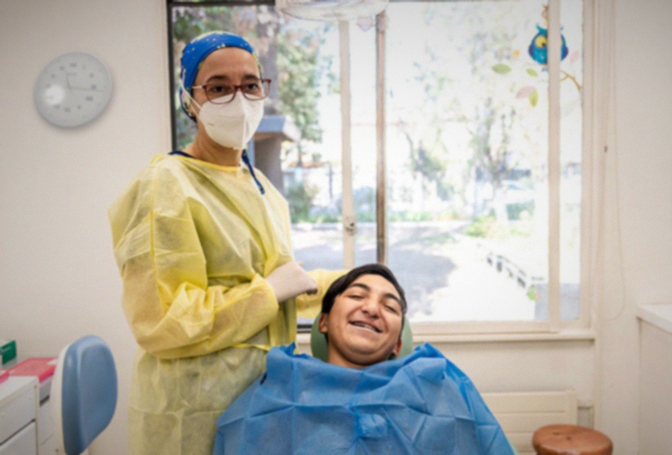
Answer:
11h16
